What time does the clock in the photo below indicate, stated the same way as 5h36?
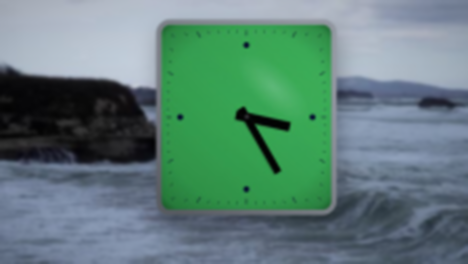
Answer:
3h25
